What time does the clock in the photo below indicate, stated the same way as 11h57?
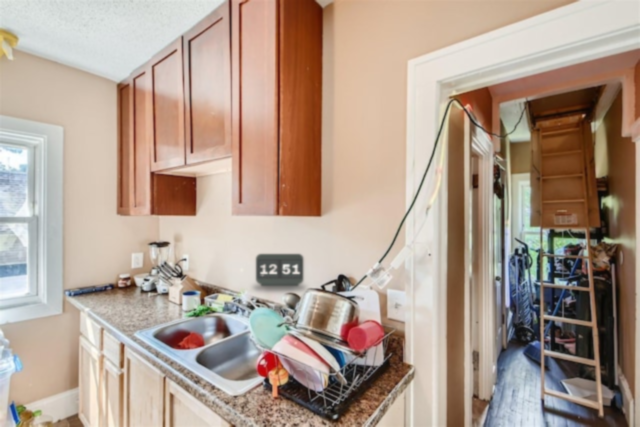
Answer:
12h51
